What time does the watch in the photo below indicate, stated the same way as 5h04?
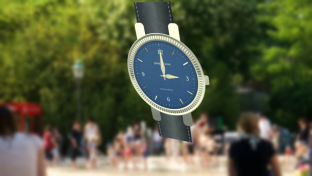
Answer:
3h00
